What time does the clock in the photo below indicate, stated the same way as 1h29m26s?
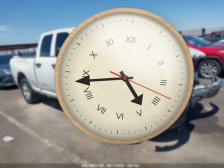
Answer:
4h43m18s
